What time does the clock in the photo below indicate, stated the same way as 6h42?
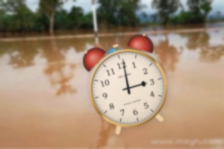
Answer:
3h01
